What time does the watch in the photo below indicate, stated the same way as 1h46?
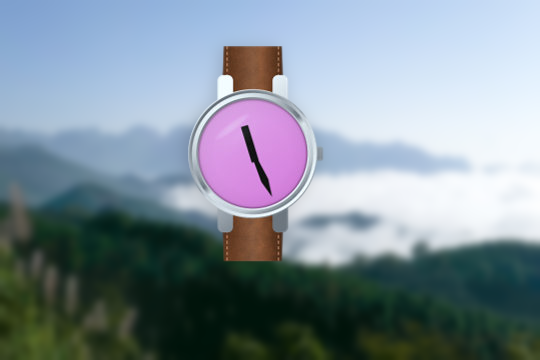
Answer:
11h26
